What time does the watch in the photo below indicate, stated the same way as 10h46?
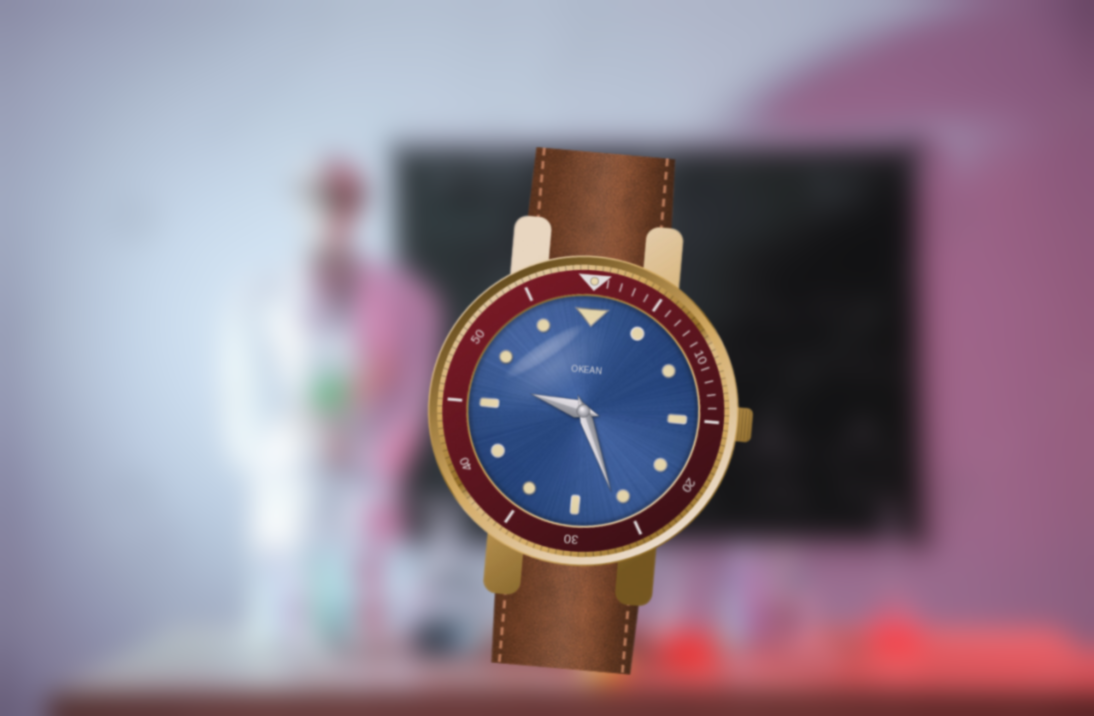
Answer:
9h26
